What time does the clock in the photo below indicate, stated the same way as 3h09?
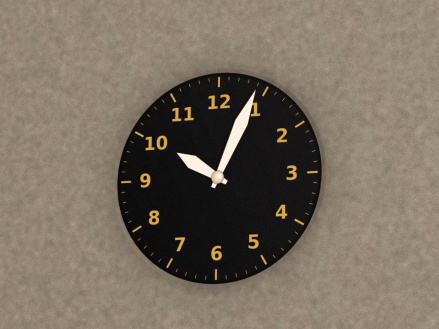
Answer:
10h04
